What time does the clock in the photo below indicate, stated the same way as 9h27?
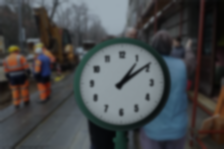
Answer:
1h09
